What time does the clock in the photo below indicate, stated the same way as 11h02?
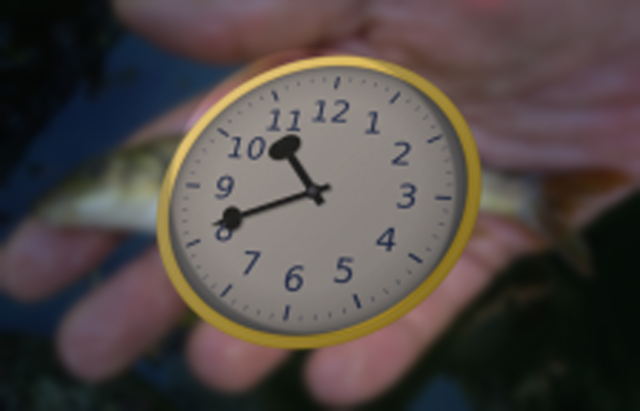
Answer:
10h41
